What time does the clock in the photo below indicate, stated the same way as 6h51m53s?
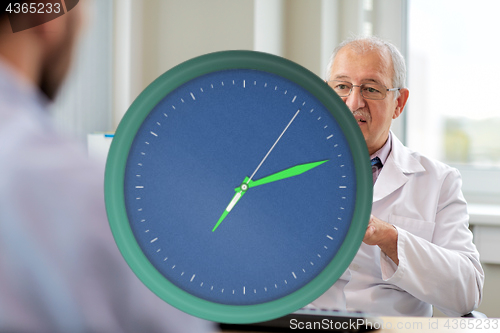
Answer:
7h12m06s
